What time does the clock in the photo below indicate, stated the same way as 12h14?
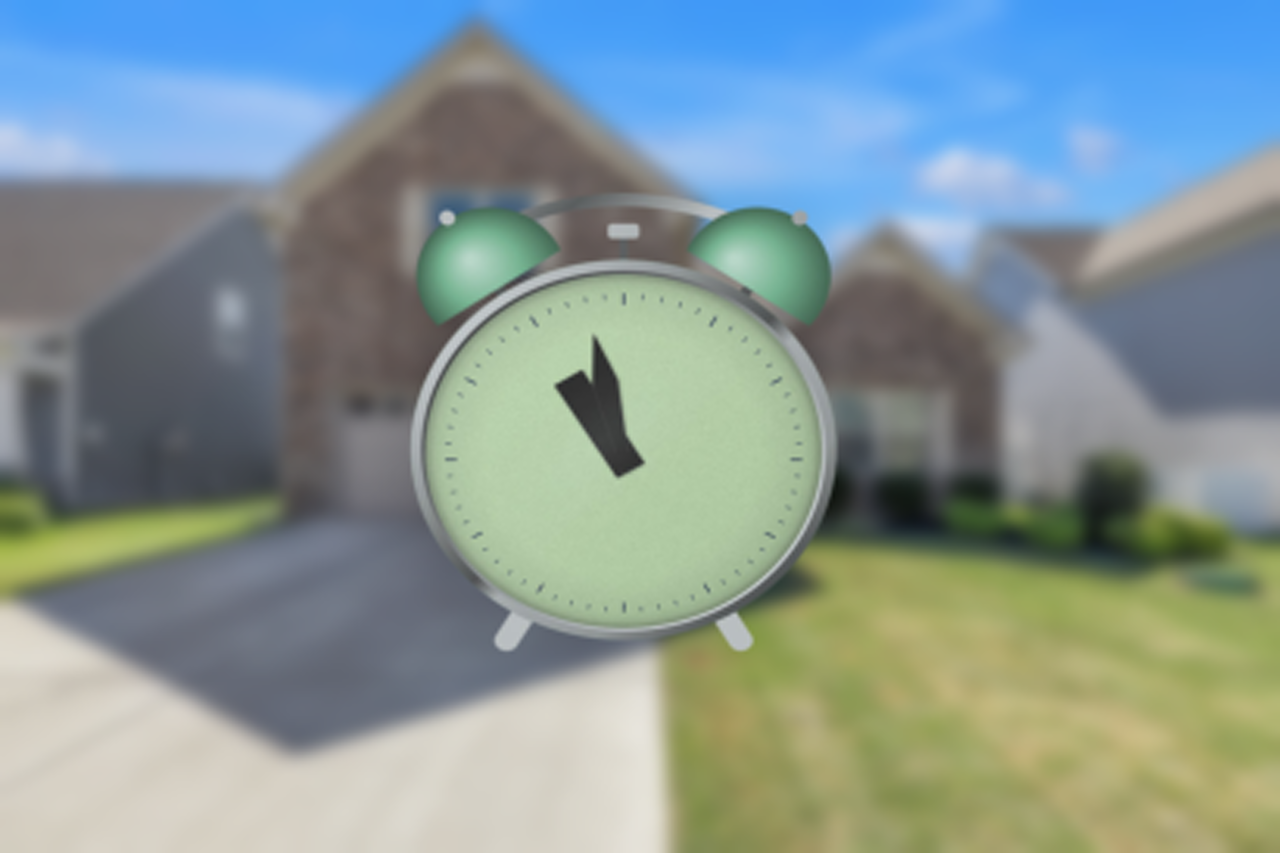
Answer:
10h58
